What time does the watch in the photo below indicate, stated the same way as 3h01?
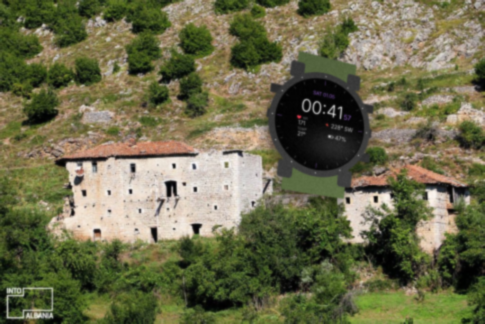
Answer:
0h41
